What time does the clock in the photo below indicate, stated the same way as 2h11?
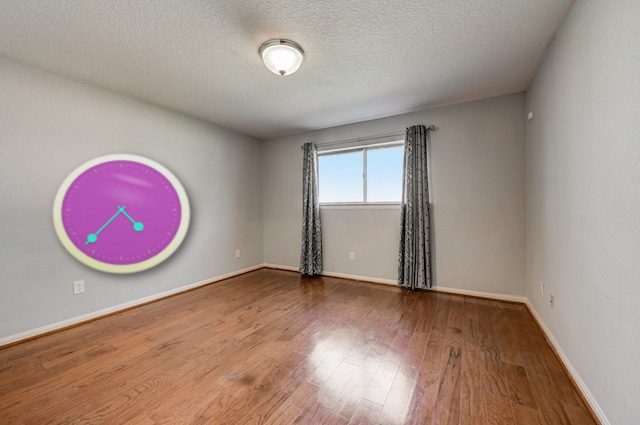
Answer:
4h37
